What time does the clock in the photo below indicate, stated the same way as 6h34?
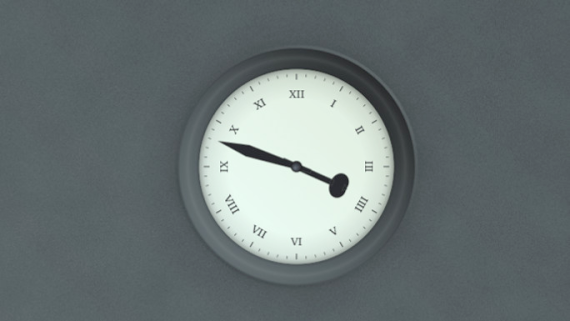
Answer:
3h48
